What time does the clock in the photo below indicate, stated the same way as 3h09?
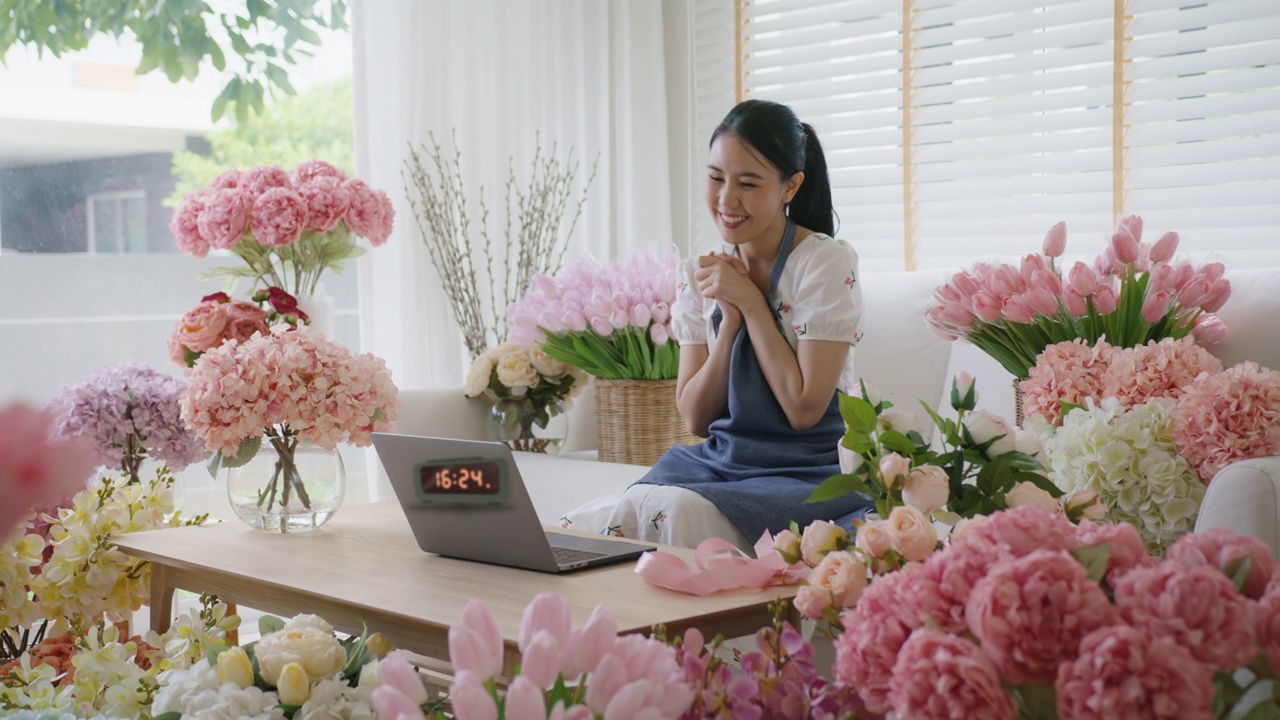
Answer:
16h24
